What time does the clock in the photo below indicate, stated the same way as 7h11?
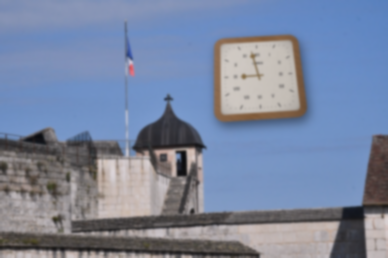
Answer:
8h58
